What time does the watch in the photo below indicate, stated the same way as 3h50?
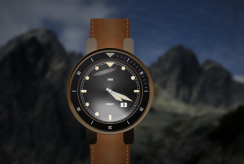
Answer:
4h19
